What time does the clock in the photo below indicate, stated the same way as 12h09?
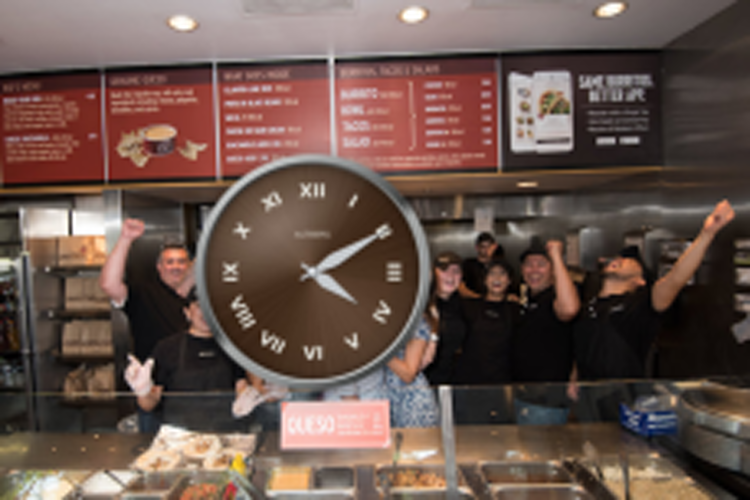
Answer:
4h10
